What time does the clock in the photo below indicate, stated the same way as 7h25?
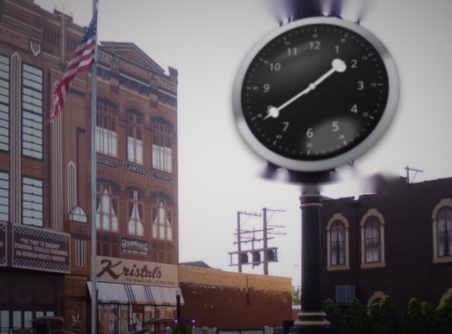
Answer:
1h39
